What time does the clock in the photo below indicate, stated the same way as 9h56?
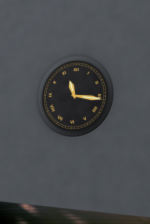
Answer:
11h16
